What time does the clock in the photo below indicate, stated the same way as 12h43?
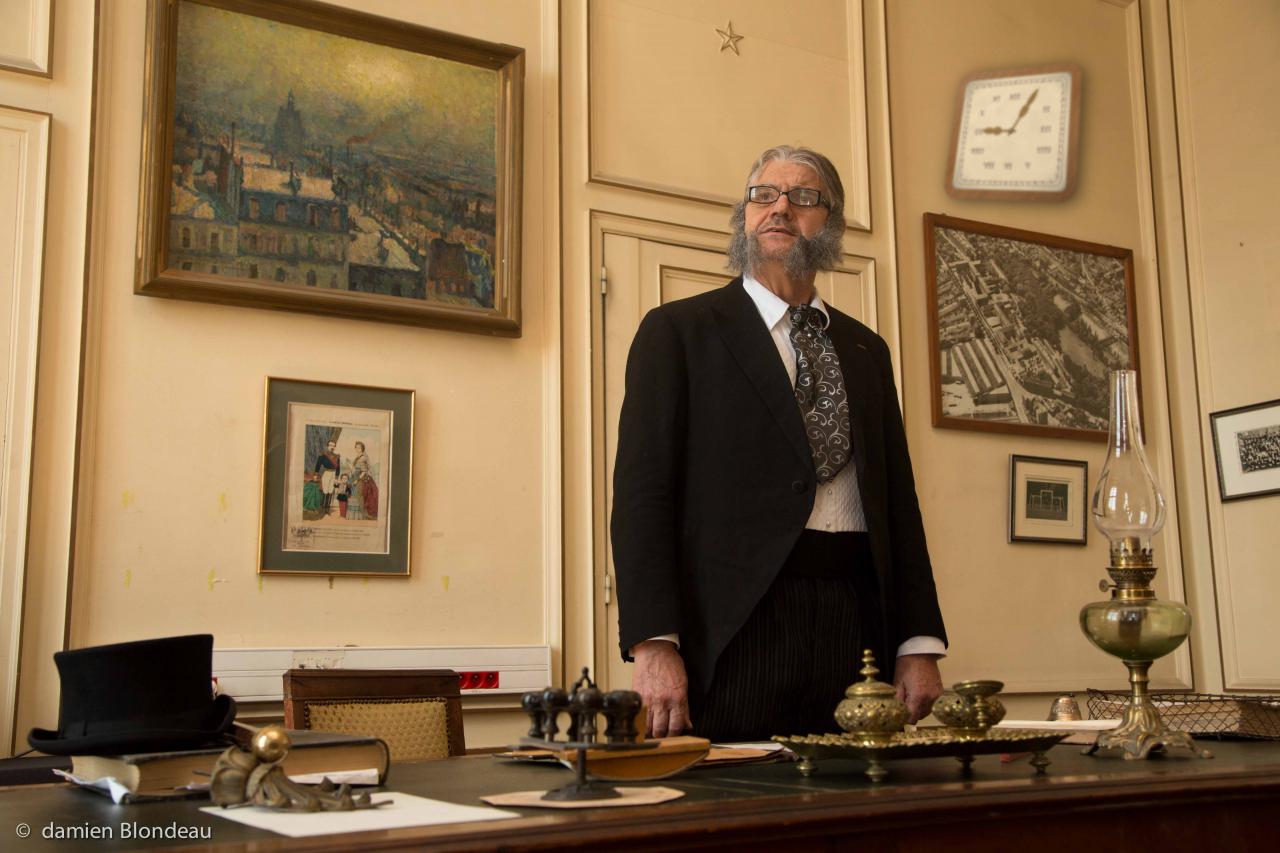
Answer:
9h05
